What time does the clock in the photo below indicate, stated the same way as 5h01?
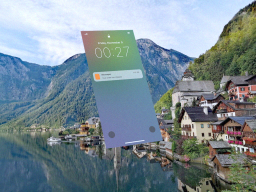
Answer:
0h27
